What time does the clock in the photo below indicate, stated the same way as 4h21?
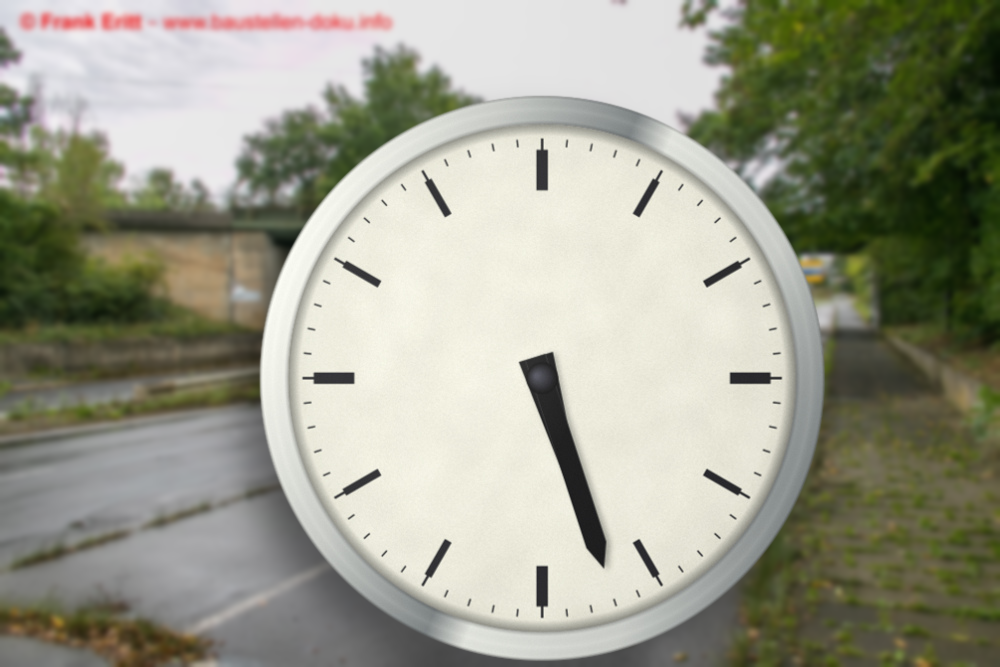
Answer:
5h27
